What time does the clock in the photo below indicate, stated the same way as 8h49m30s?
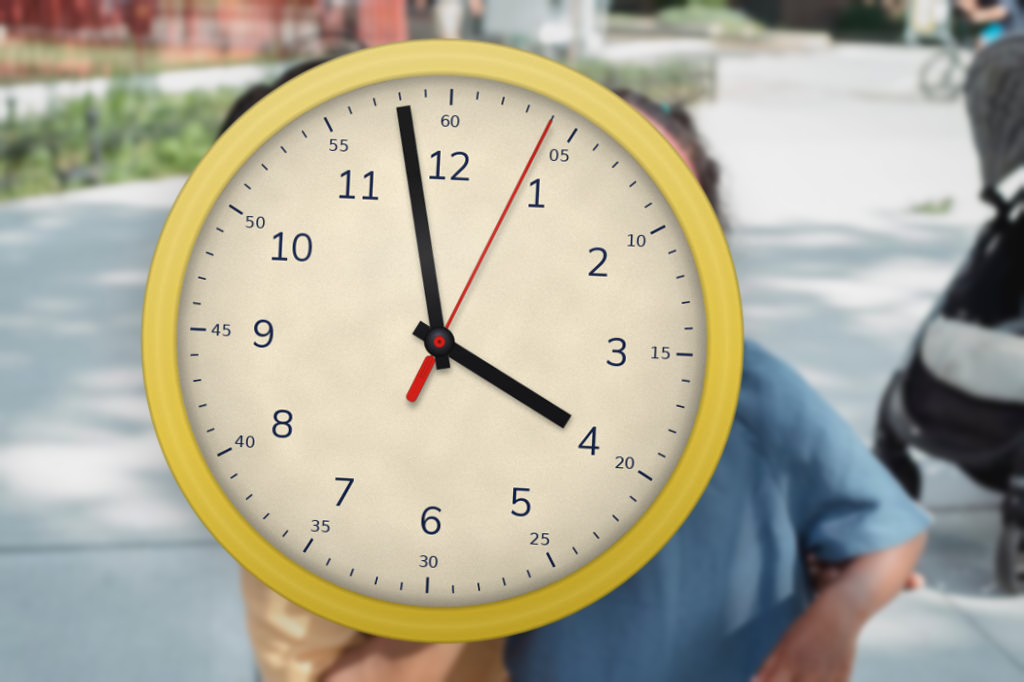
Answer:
3h58m04s
